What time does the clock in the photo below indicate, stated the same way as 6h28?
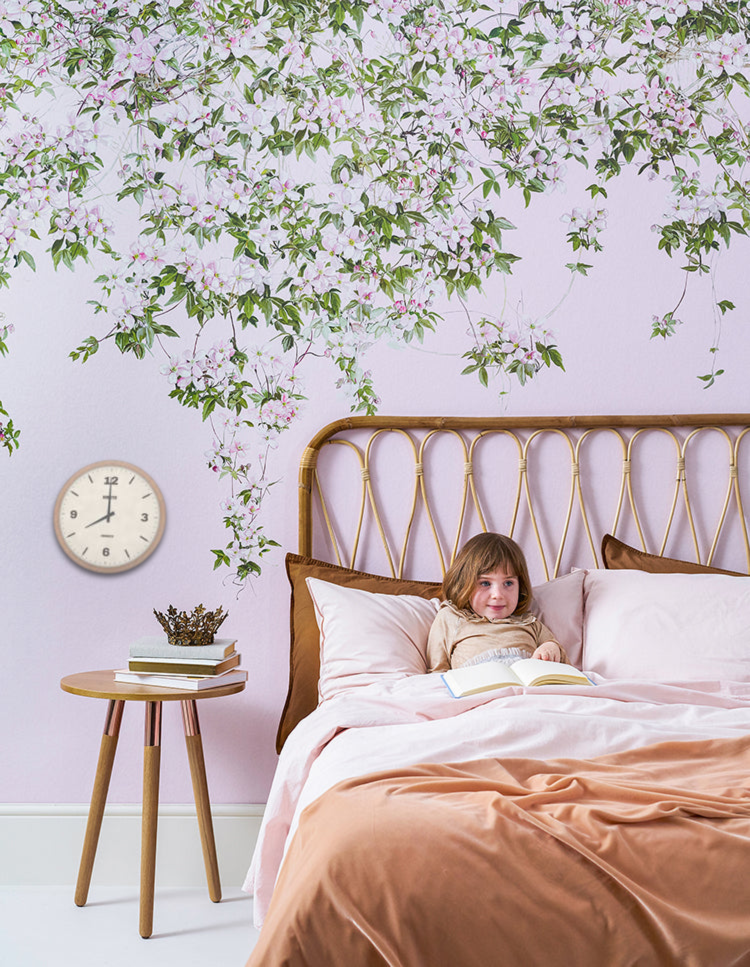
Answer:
8h00
